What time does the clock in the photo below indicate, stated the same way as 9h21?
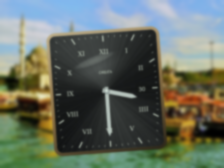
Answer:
3h30
